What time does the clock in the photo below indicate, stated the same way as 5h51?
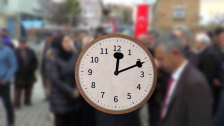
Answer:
12h11
